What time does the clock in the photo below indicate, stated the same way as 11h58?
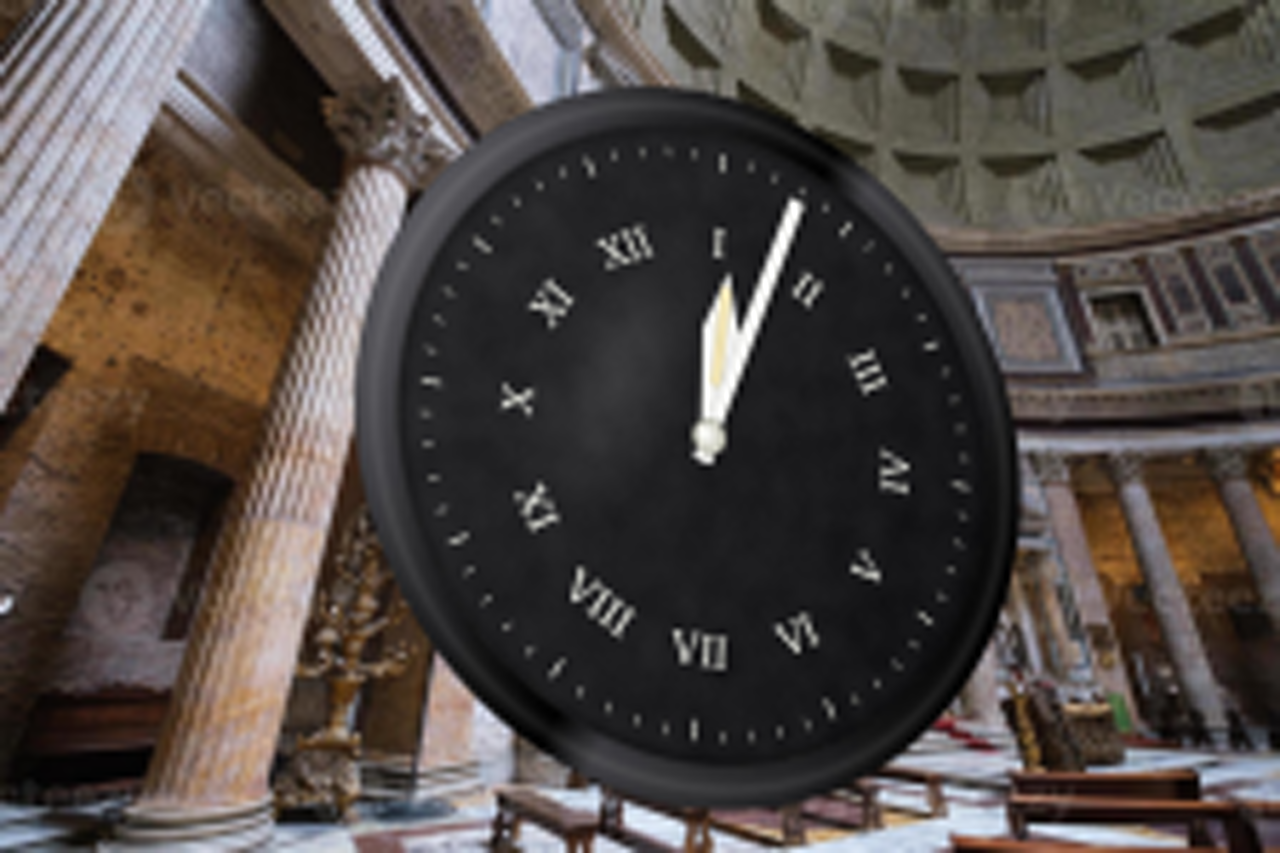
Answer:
1h08
